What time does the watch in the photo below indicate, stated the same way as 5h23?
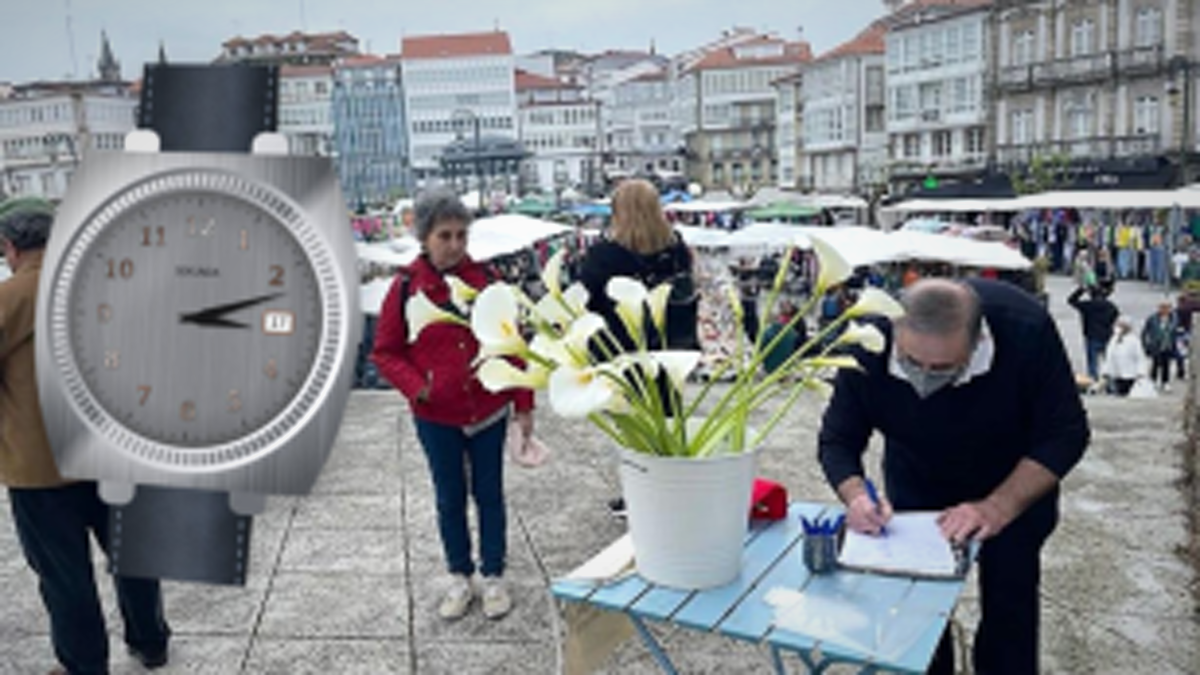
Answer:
3h12
